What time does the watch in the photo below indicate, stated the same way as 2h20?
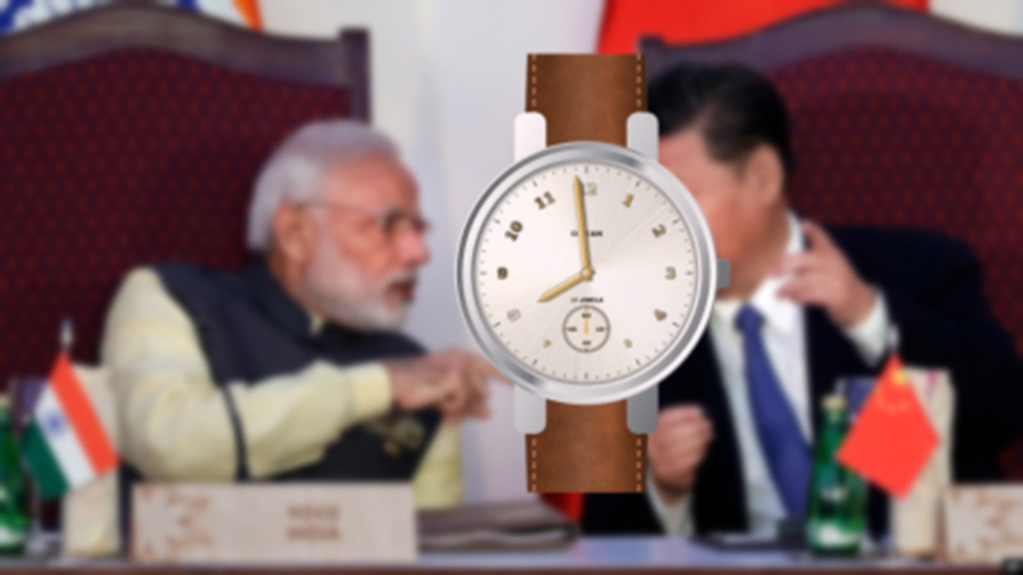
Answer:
7h59
